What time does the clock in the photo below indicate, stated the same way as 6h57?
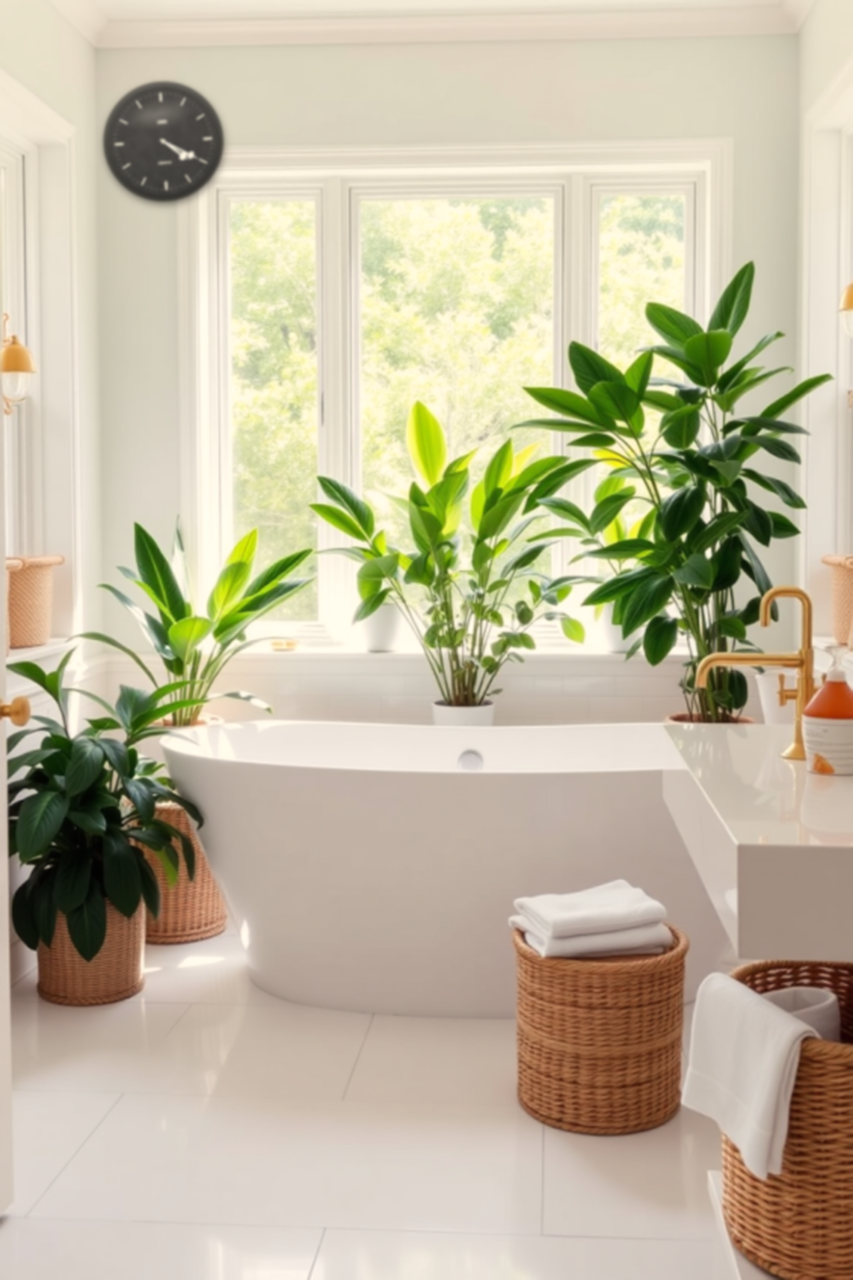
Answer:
4h20
